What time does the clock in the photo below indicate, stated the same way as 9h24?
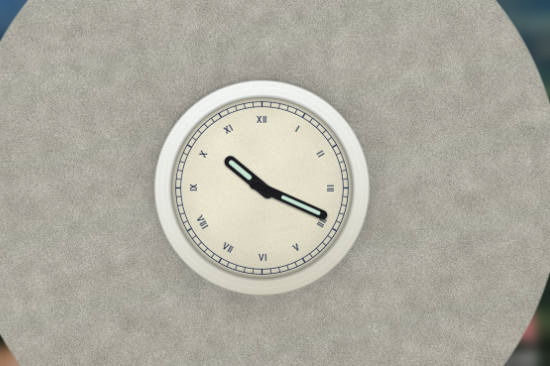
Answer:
10h19
